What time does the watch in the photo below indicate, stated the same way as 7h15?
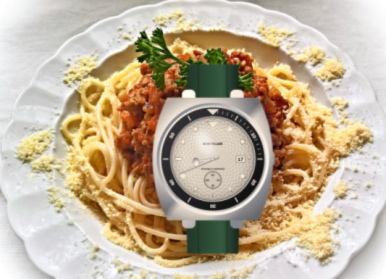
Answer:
8h41
